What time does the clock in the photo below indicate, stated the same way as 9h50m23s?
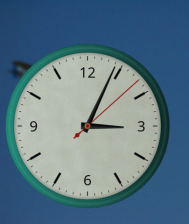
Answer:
3h04m08s
